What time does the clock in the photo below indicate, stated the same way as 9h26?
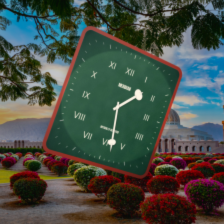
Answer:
1h28
